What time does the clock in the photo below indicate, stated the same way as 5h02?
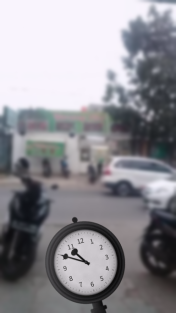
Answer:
10h50
